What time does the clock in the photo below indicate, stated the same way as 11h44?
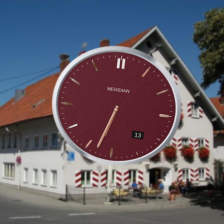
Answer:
6h33
